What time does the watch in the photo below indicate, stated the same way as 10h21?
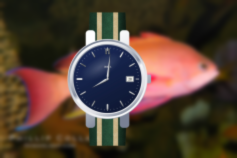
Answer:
8h01
